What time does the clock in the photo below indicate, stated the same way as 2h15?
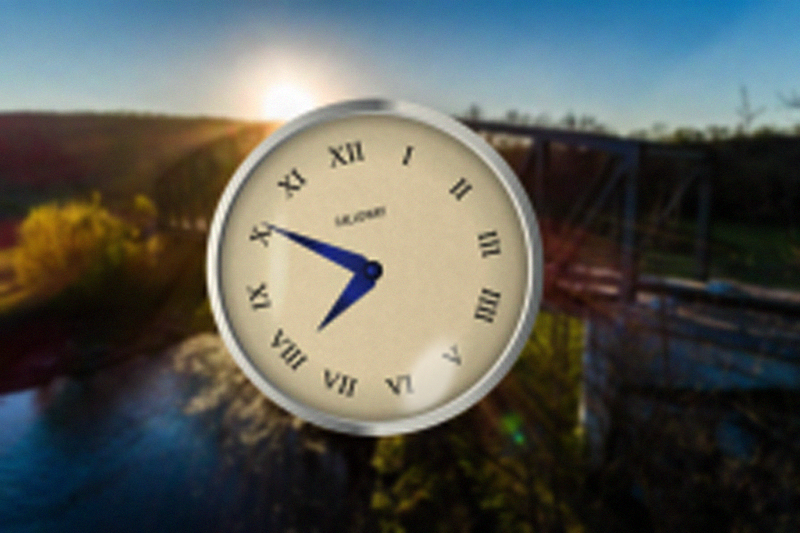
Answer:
7h51
